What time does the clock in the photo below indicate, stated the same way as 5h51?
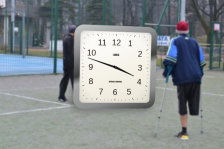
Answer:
3h48
